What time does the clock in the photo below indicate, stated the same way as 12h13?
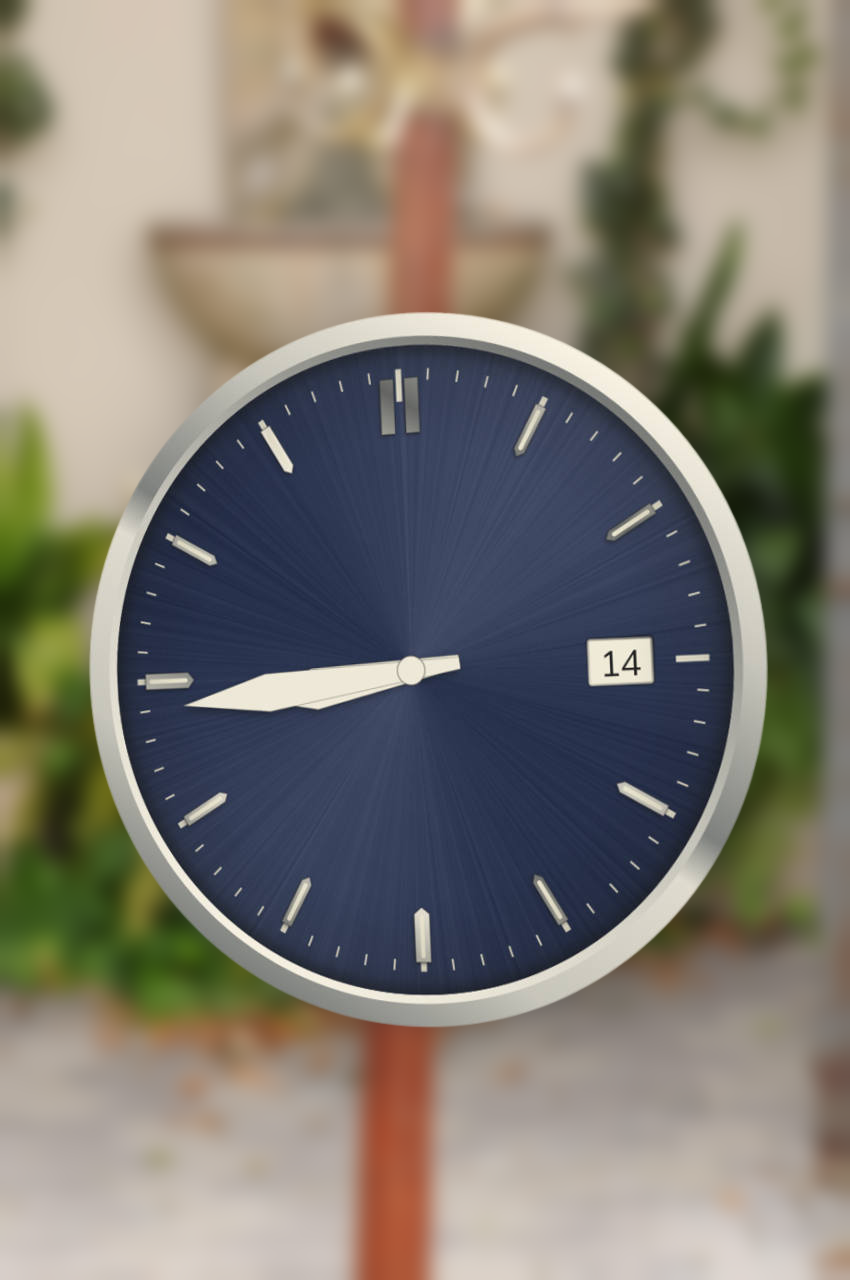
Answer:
8h44
